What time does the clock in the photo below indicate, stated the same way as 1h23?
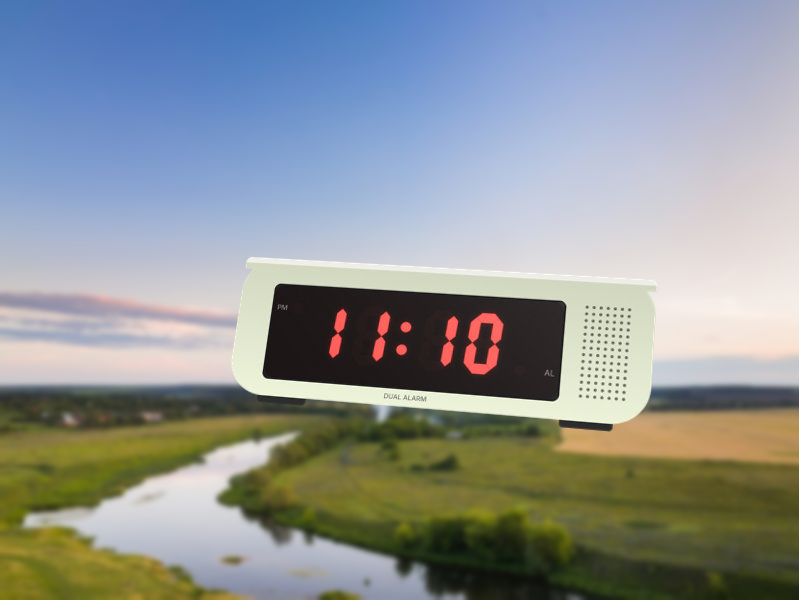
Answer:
11h10
